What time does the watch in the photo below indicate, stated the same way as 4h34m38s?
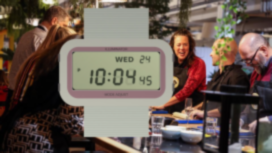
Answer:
10h04m45s
